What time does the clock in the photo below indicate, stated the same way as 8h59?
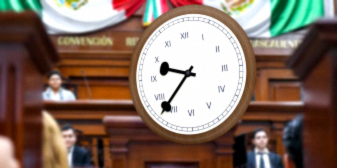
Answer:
9h37
